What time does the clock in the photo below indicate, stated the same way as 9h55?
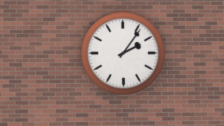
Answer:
2h06
